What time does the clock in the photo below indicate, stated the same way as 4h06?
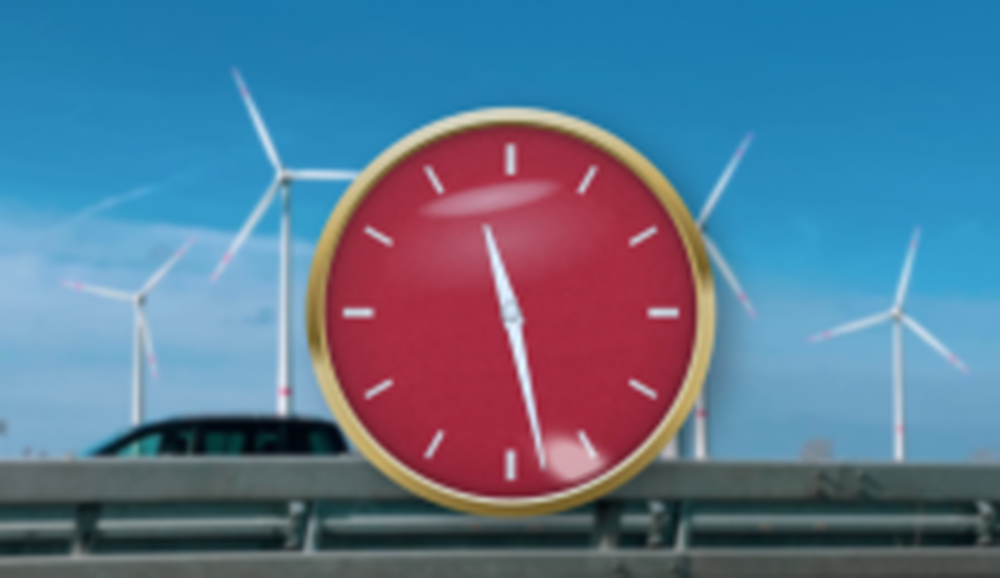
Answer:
11h28
